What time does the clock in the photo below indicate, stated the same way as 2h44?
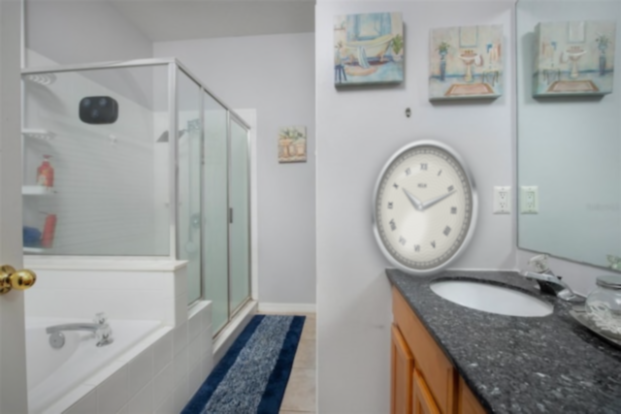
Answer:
10h11
